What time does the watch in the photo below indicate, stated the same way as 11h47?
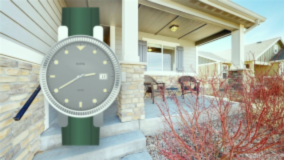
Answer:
2h40
